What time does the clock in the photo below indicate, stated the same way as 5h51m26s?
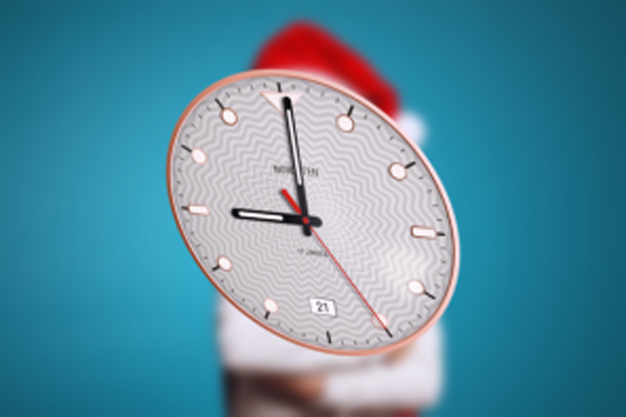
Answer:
9h00m25s
